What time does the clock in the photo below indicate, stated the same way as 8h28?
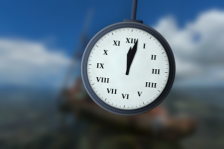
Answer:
12h02
